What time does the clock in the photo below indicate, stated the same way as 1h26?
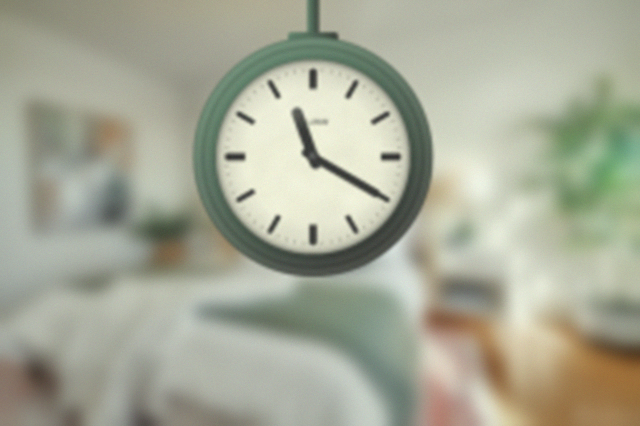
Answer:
11h20
